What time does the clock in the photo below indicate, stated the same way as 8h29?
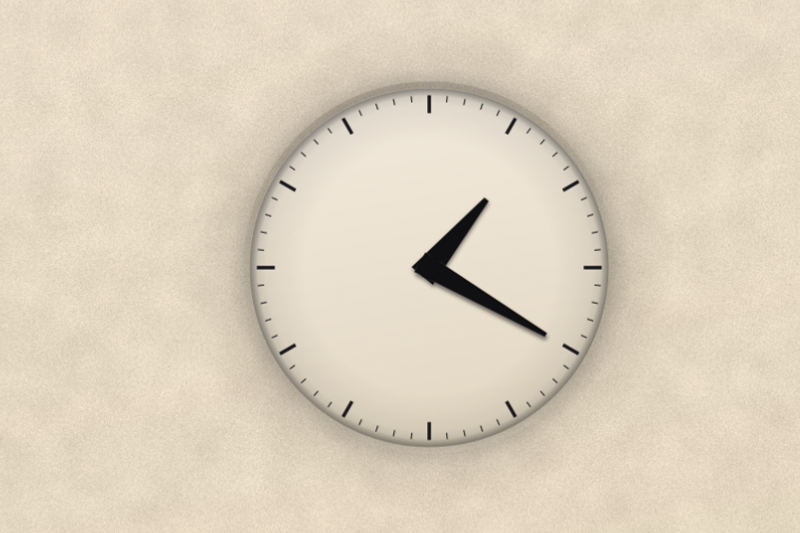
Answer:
1h20
